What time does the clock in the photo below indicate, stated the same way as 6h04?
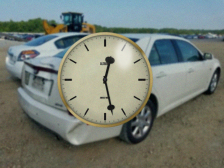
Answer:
12h28
